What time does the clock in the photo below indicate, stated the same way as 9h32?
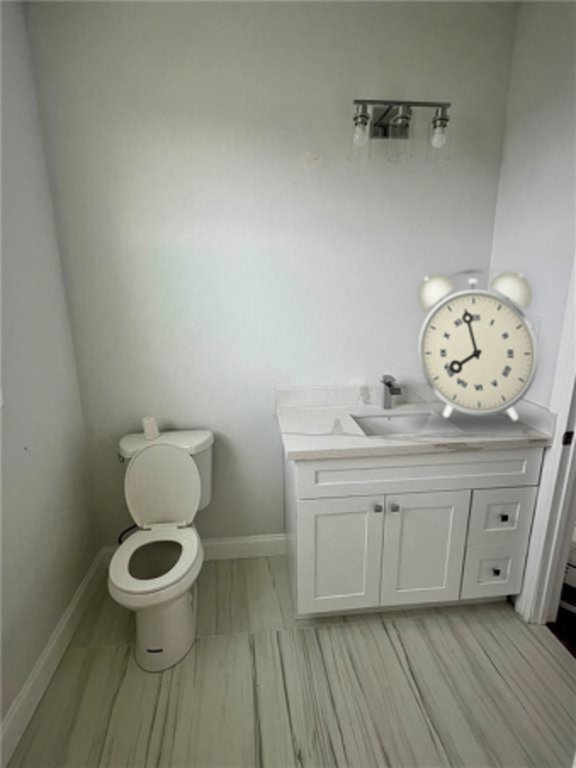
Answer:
7h58
